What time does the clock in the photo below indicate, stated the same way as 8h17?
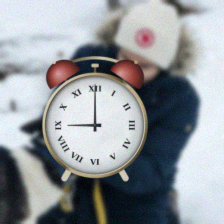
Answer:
9h00
